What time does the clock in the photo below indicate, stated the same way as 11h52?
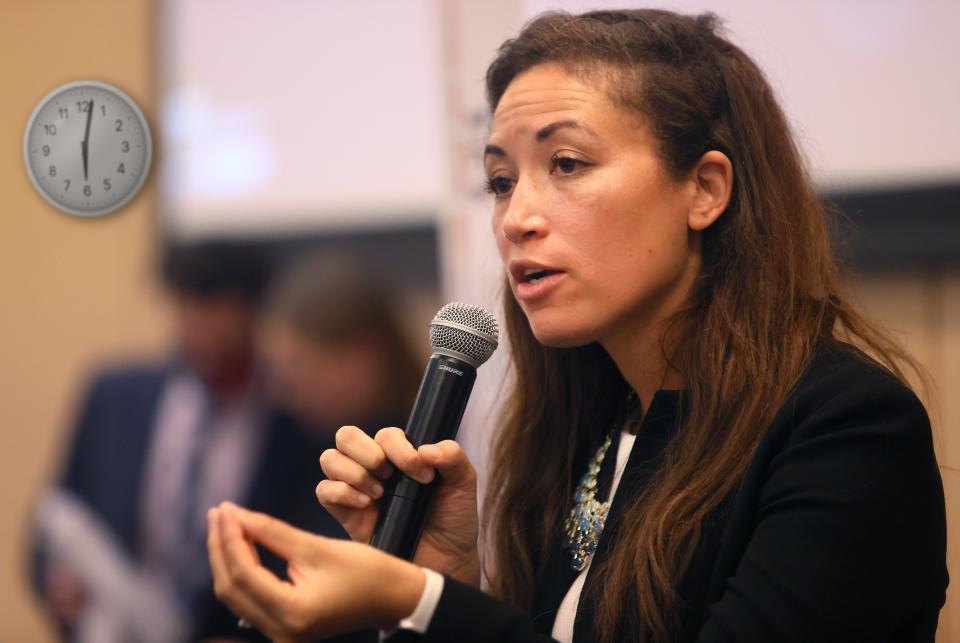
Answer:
6h02
